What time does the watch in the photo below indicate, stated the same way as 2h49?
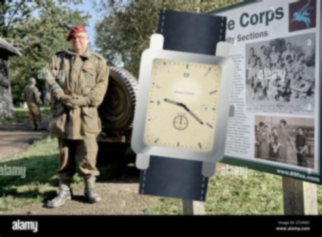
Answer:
9h21
